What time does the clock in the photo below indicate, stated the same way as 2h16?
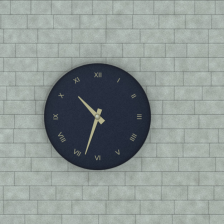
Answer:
10h33
